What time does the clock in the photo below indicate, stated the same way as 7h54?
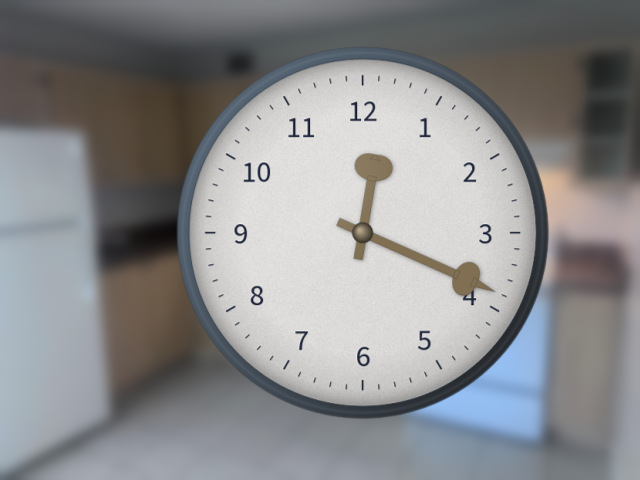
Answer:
12h19
